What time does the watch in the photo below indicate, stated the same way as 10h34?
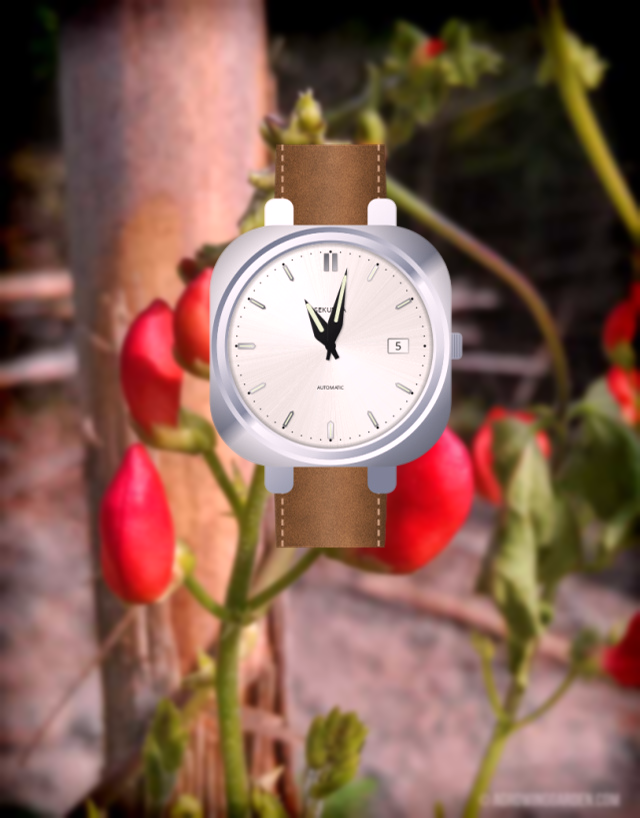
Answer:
11h02
